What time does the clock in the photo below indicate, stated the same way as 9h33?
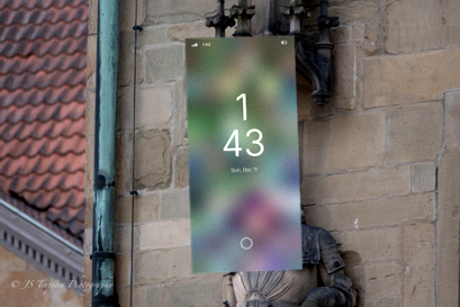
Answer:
1h43
